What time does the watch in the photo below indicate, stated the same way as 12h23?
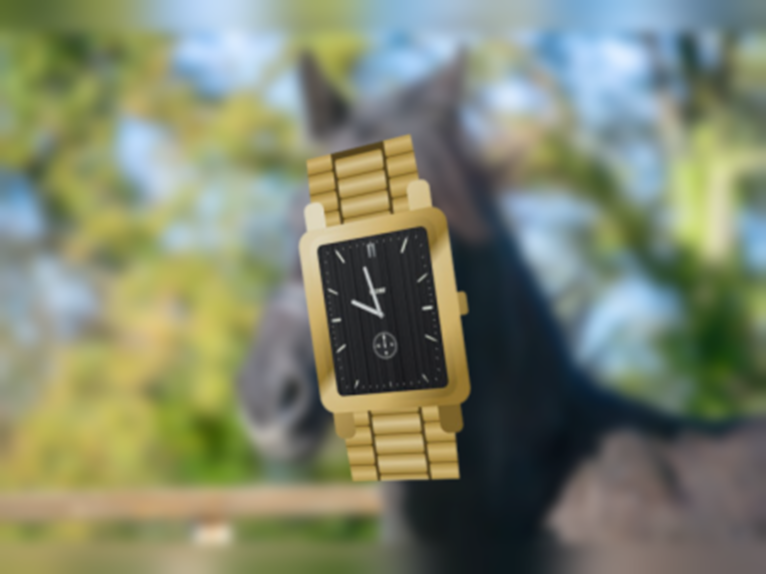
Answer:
9h58
